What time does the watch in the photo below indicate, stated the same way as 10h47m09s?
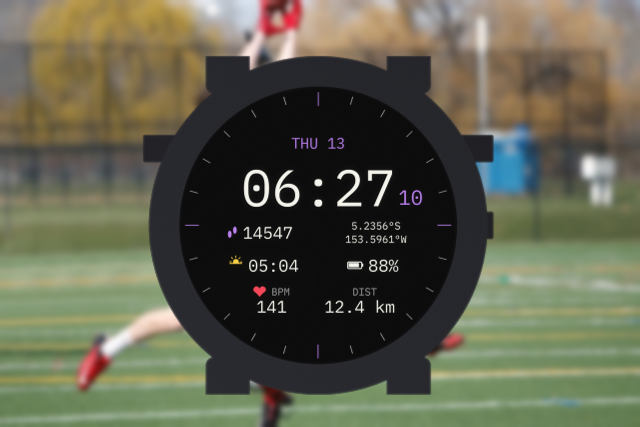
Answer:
6h27m10s
